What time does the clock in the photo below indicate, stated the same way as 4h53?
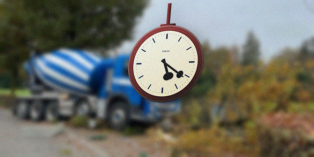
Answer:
5h21
